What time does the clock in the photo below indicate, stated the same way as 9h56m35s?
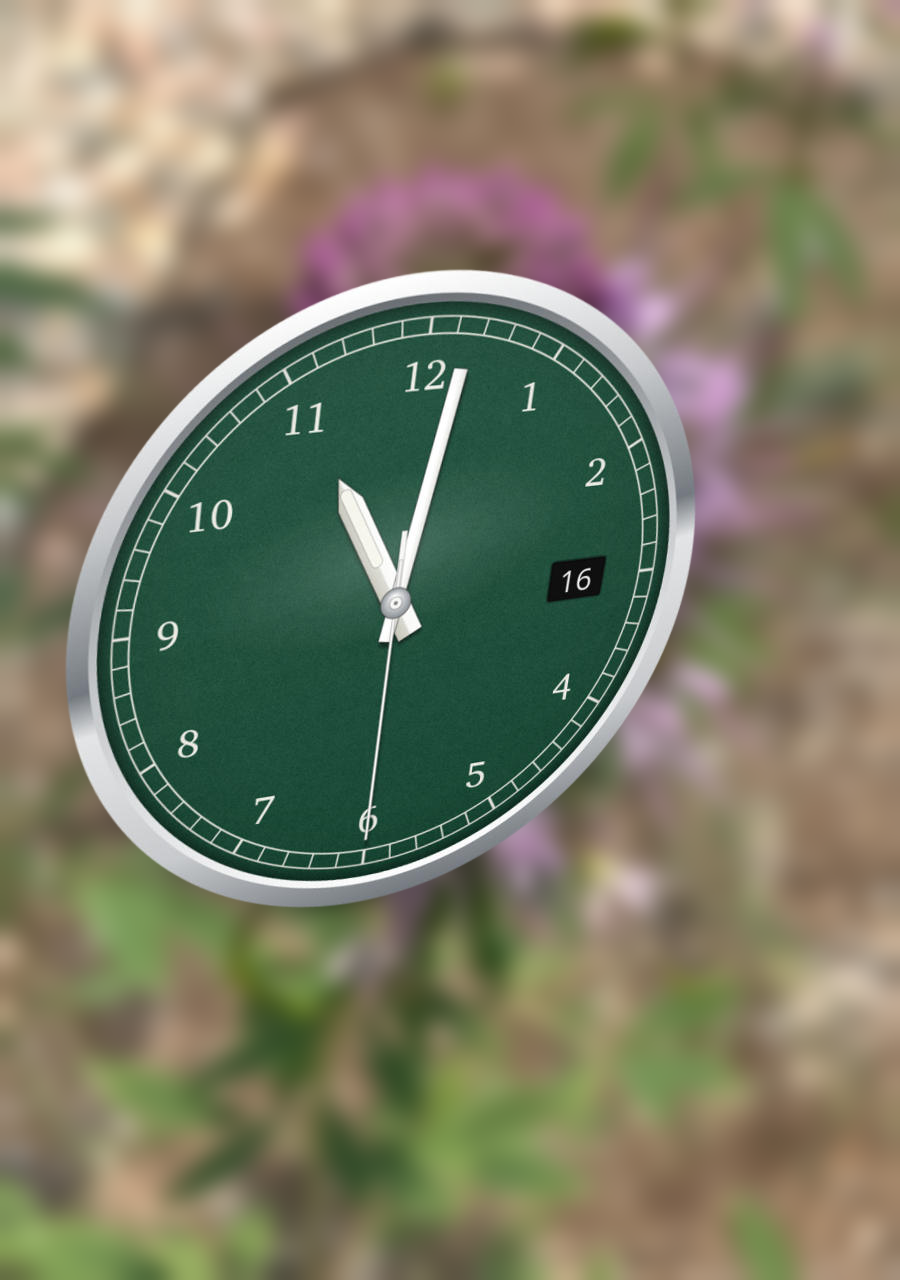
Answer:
11h01m30s
